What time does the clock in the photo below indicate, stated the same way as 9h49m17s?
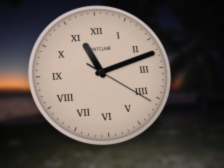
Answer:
11h12m21s
